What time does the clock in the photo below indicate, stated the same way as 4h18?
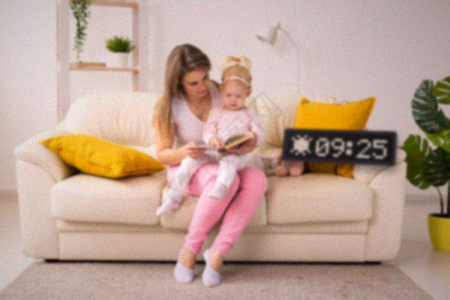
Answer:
9h25
